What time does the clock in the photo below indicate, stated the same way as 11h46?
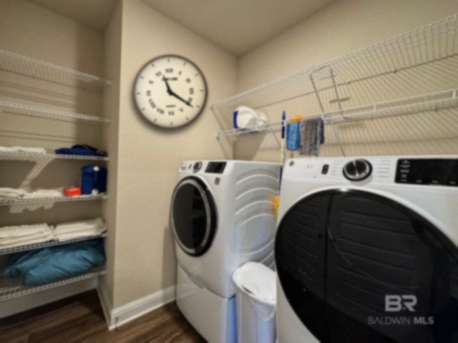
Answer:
11h21
